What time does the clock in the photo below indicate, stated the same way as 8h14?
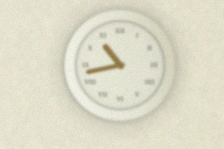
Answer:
10h43
